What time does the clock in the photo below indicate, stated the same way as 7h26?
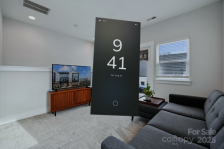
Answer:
9h41
